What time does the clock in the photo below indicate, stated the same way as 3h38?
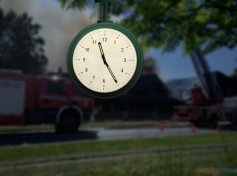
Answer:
11h25
